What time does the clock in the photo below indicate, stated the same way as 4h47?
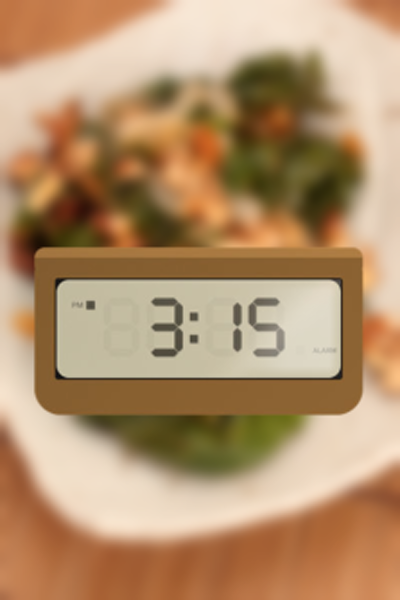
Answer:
3h15
